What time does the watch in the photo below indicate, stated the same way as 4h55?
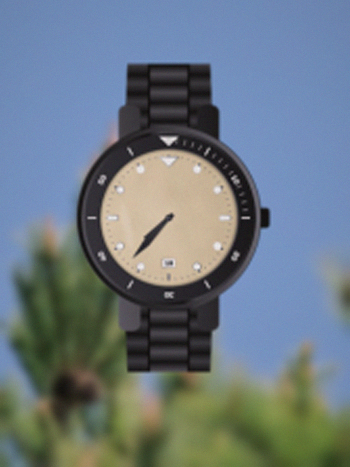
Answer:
7h37
